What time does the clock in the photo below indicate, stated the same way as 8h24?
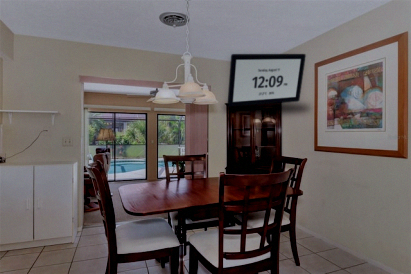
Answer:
12h09
